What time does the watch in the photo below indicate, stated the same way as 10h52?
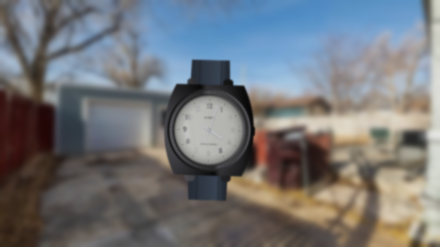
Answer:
4h03
